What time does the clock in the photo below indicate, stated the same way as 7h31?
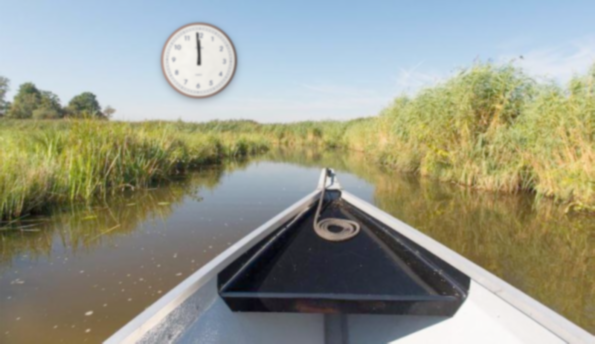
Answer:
11h59
